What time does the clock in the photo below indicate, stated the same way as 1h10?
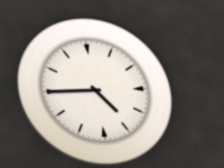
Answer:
4h45
